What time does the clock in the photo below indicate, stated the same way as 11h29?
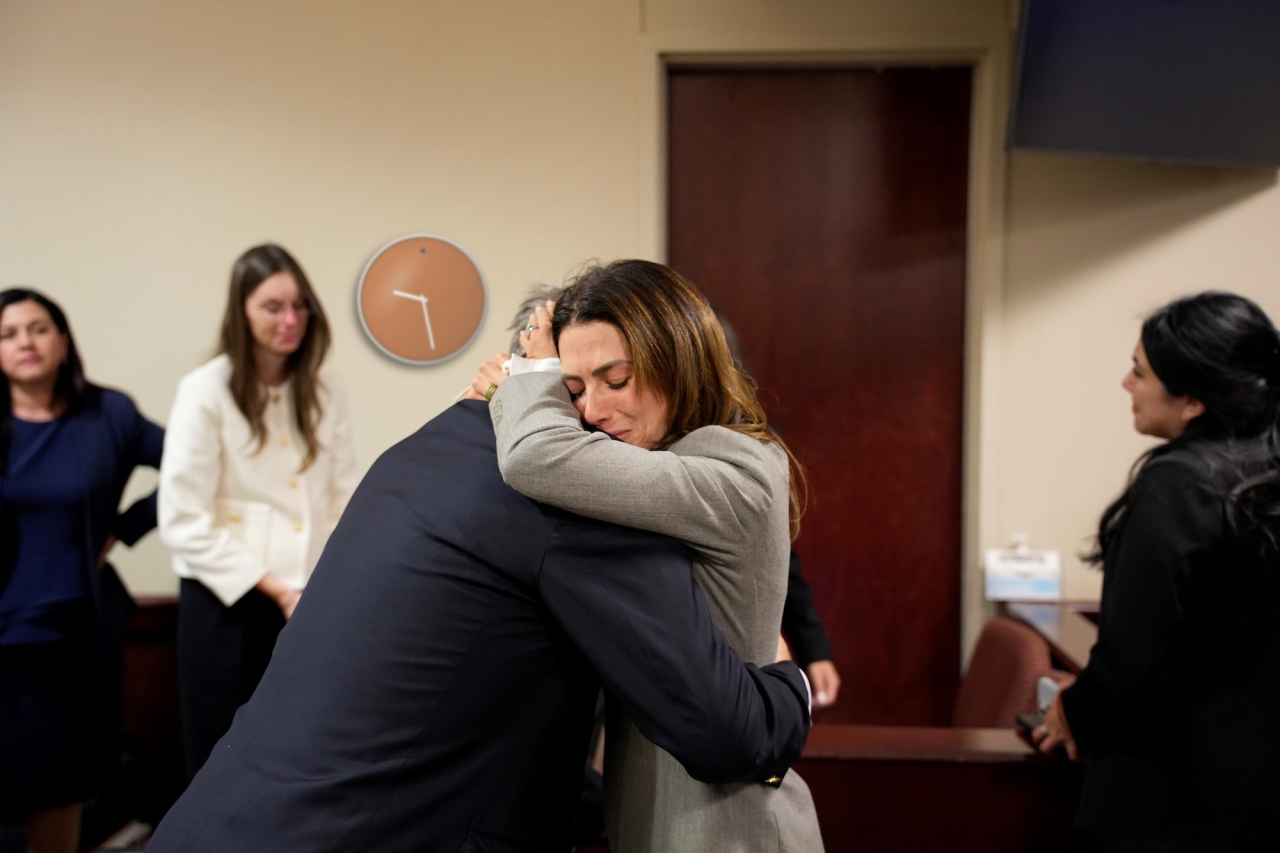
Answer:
9h28
